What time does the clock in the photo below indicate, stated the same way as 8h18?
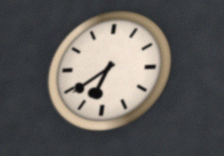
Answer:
6h39
